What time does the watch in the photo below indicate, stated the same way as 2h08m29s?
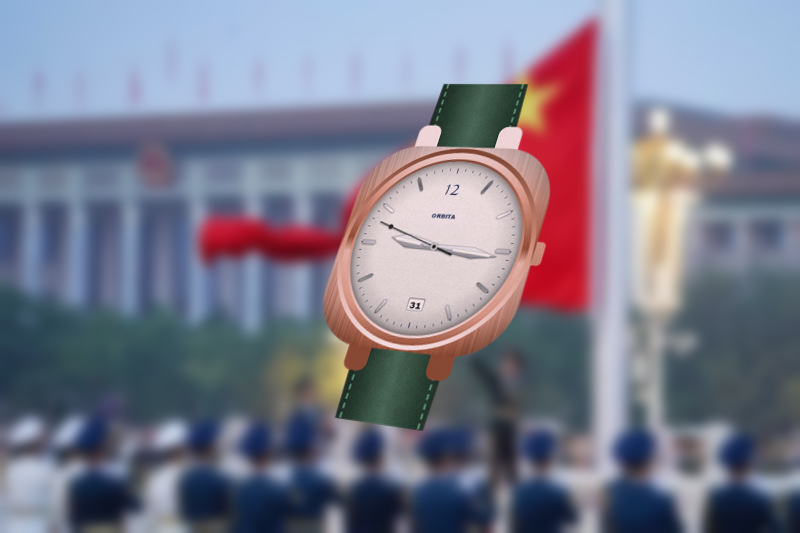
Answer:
9h15m48s
